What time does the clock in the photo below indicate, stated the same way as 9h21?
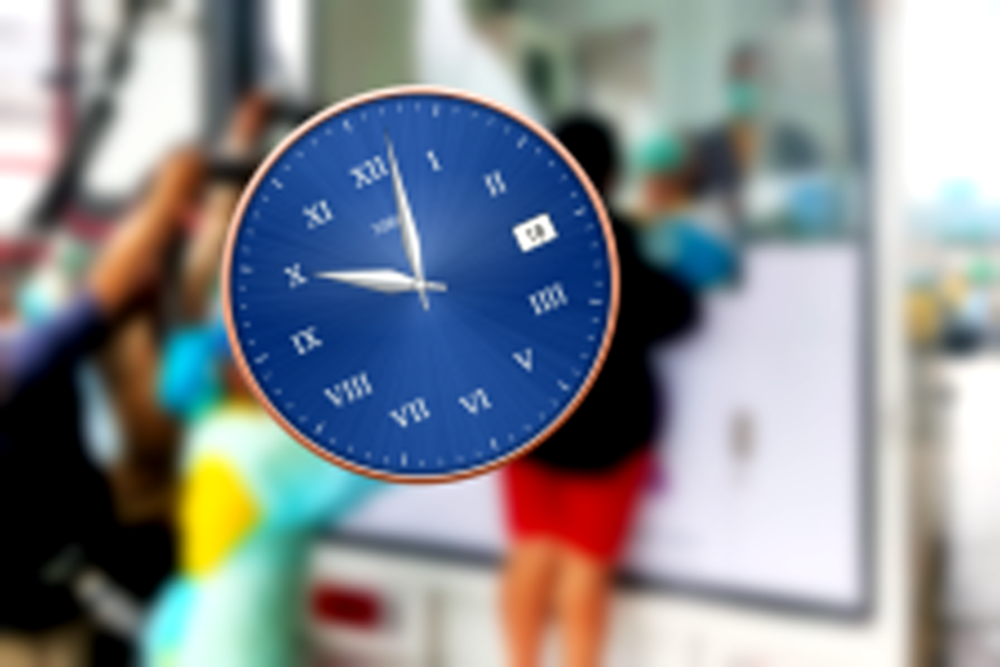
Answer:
10h02
